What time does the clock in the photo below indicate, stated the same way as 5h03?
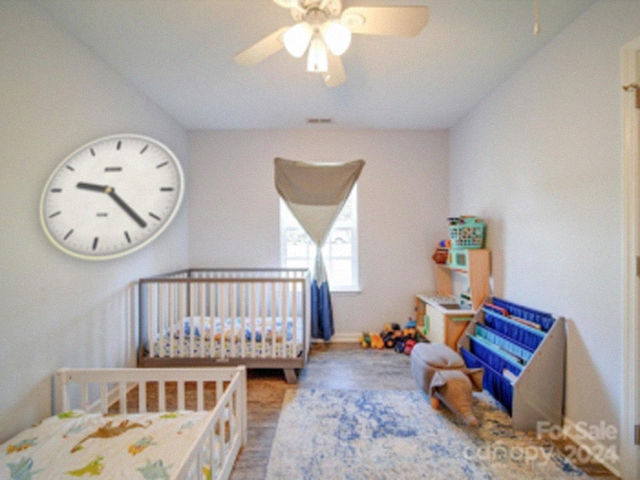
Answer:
9h22
